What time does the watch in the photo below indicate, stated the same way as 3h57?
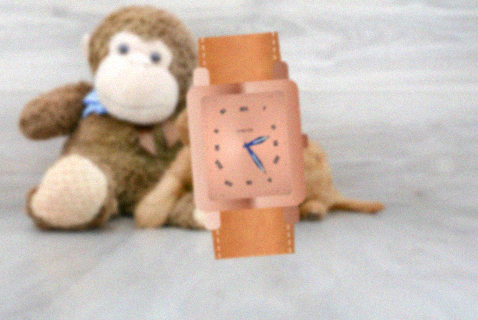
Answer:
2h25
